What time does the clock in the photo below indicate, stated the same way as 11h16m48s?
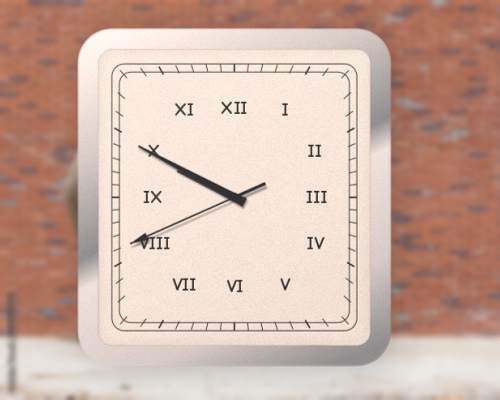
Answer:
9h49m41s
